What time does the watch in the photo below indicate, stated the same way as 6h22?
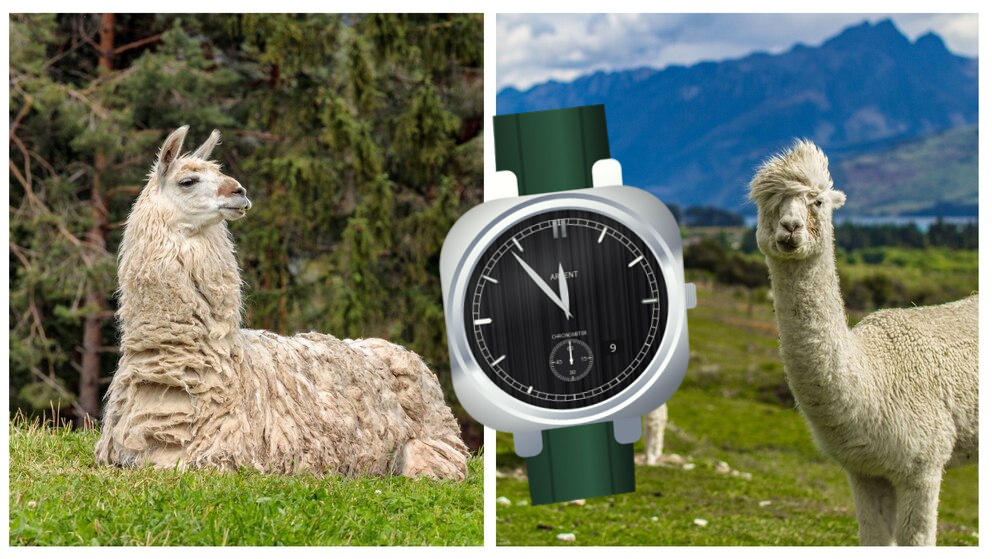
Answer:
11h54
